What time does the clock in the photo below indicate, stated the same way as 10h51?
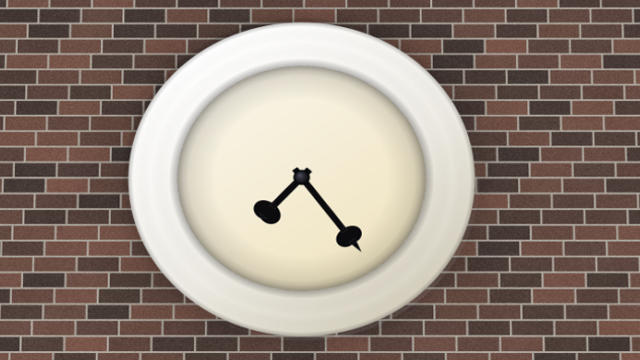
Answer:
7h24
